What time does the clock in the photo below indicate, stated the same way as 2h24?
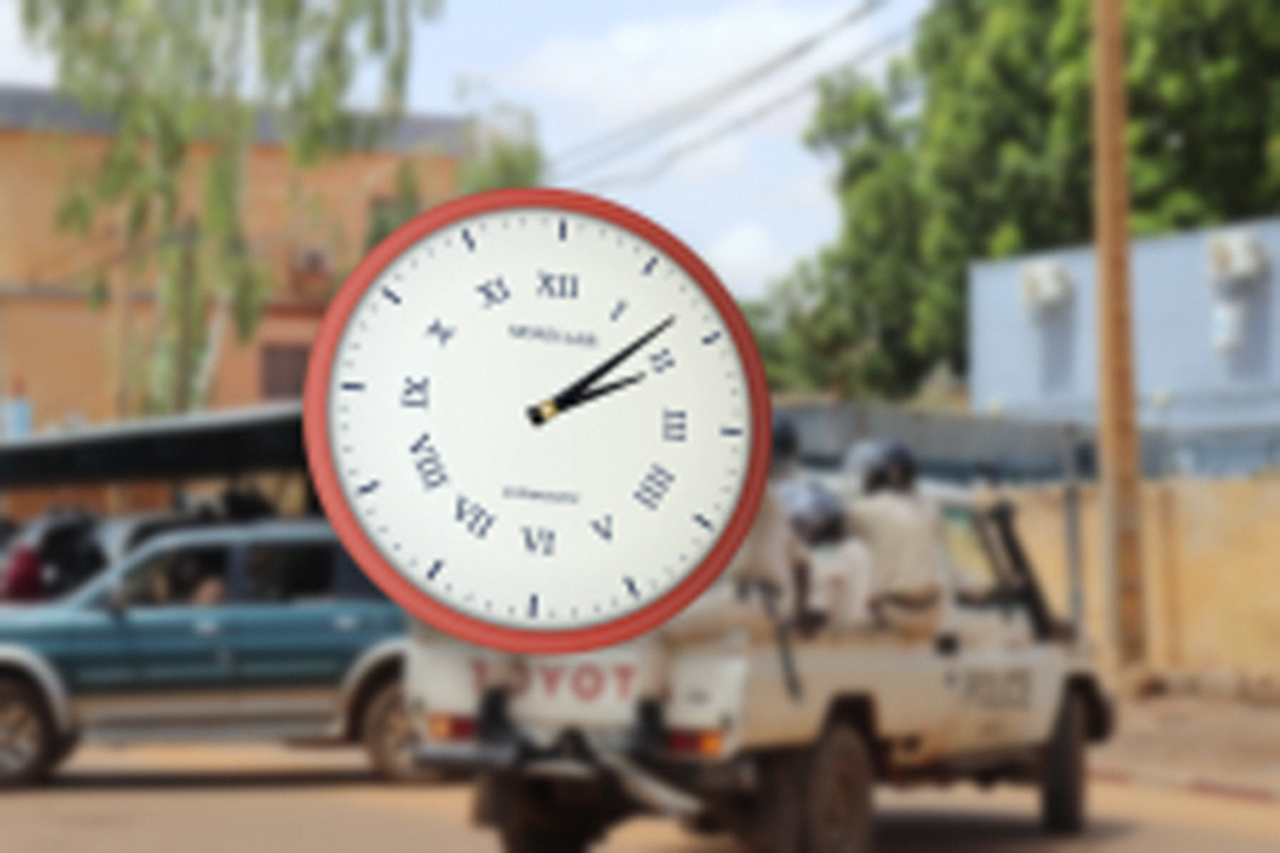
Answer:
2h08
